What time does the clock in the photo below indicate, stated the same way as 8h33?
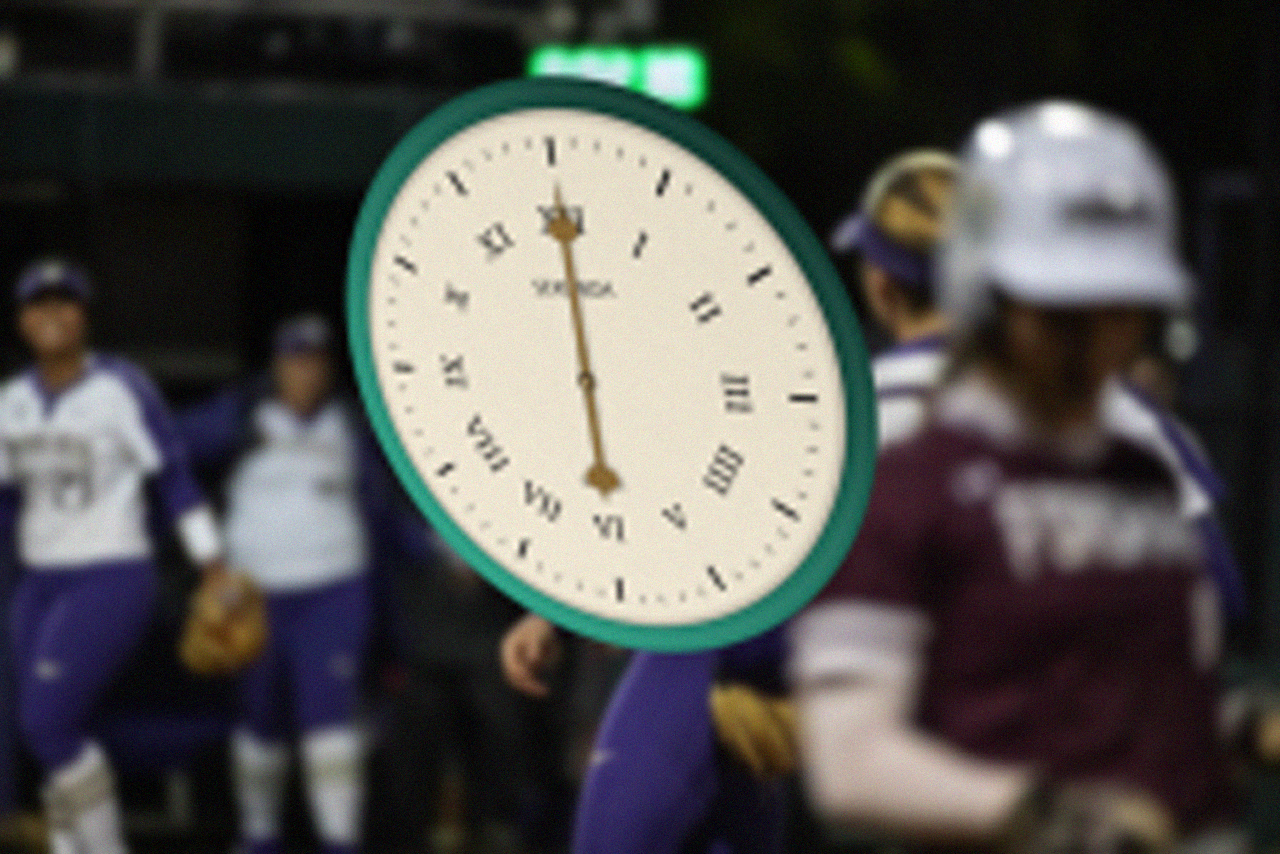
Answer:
6h00
